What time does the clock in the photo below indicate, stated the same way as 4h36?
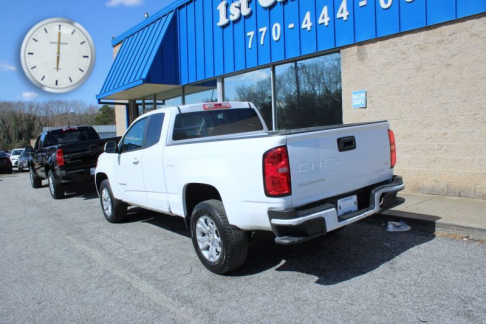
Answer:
6h00
